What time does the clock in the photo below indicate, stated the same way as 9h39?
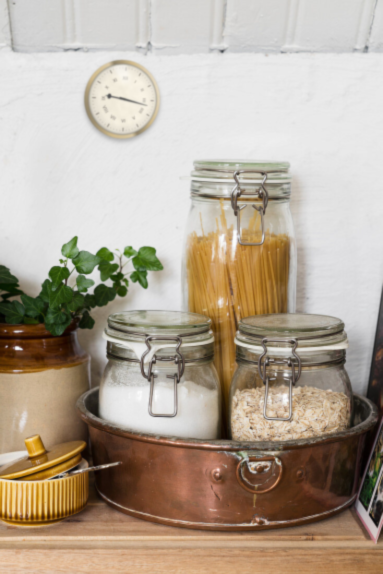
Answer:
9h17
